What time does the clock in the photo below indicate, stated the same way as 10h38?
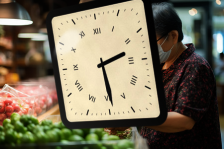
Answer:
2h29
